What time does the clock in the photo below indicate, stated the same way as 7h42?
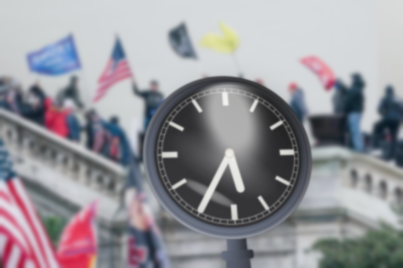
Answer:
5h35
